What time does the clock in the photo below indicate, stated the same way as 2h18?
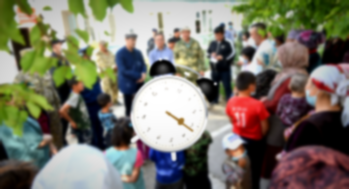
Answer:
3h17
